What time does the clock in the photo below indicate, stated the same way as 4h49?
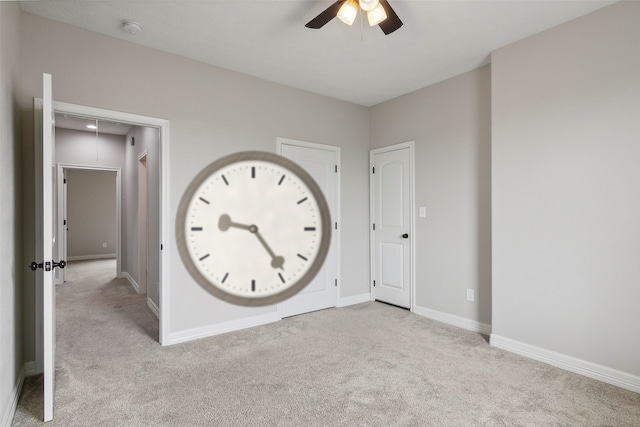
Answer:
9h24
